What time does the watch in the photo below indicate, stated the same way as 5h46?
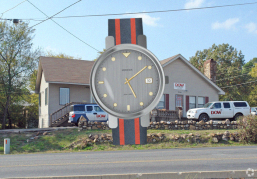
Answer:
5h09
